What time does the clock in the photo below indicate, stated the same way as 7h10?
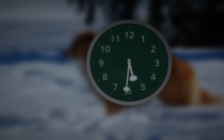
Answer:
5h31
